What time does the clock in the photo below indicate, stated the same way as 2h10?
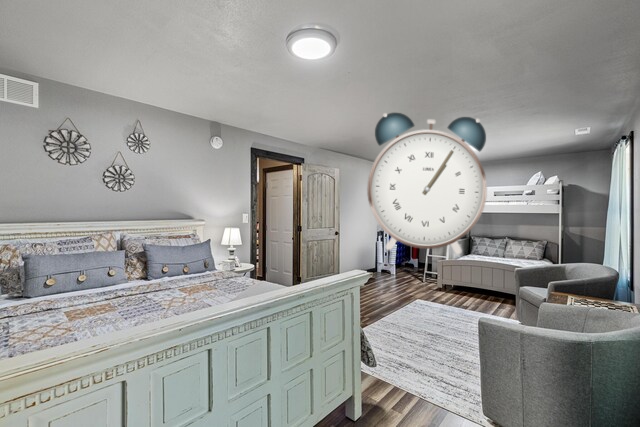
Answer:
1h05
